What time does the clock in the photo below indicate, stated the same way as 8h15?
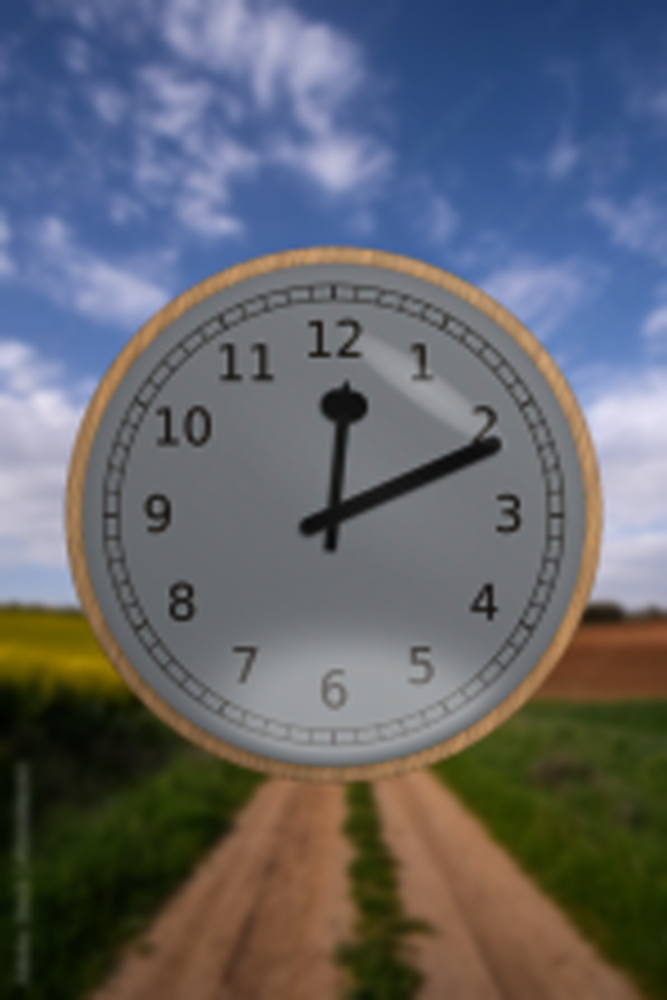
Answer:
12h11
